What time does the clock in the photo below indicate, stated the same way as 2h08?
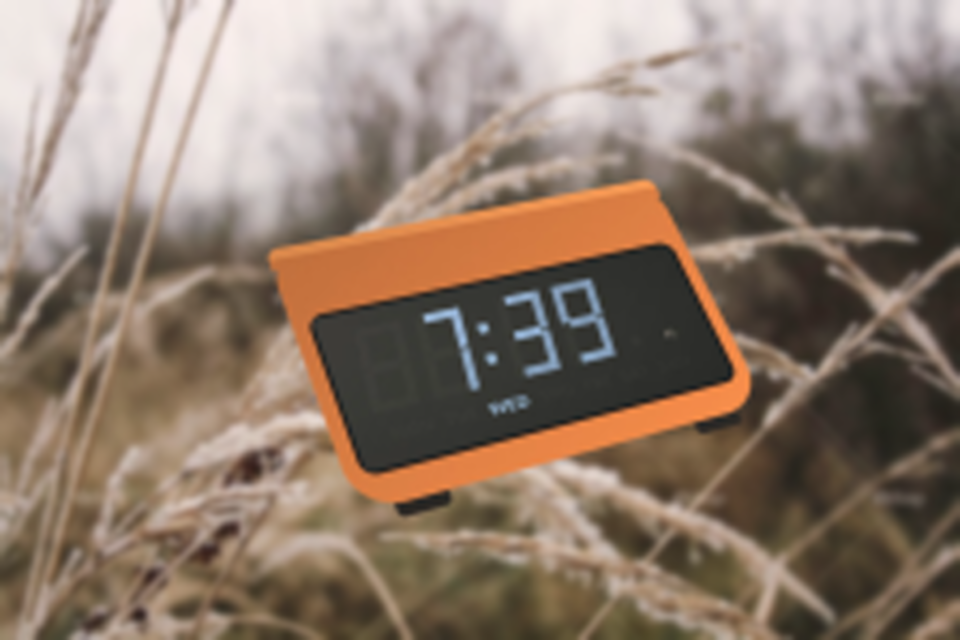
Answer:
7h39
